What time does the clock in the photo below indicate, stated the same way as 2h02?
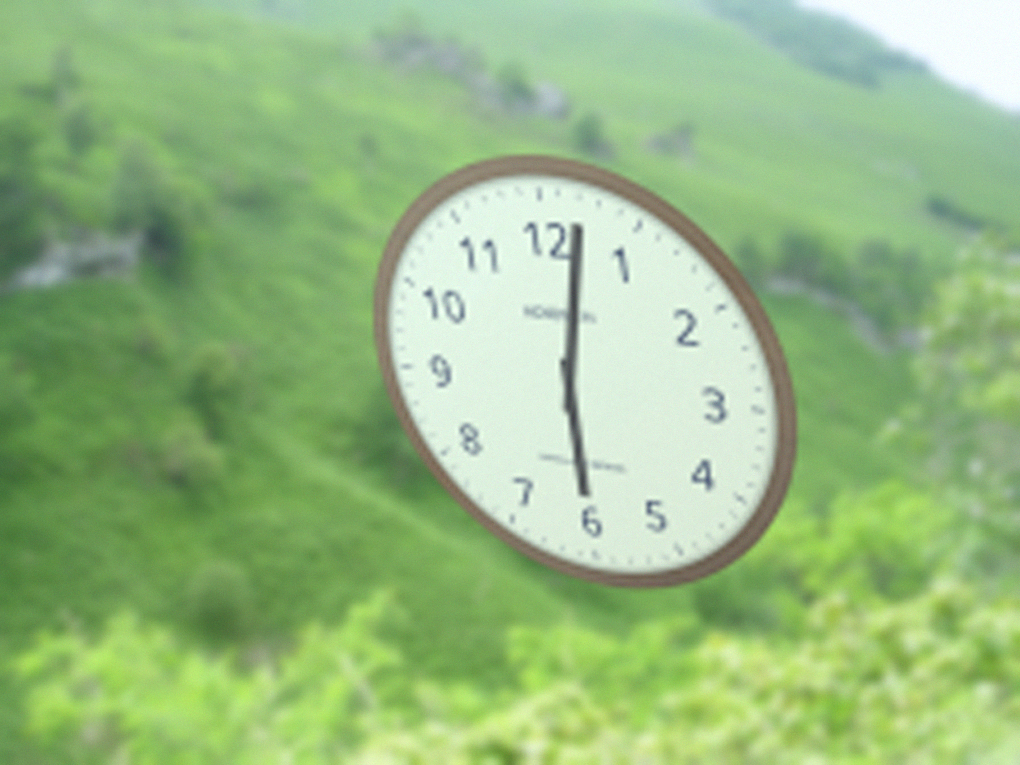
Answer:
6h02
